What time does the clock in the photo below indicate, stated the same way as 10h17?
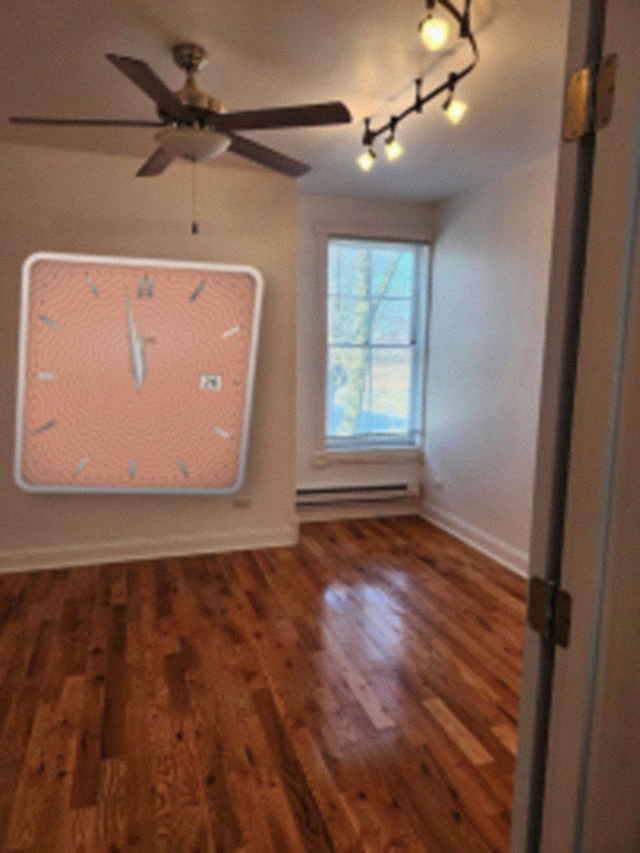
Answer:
11h58
